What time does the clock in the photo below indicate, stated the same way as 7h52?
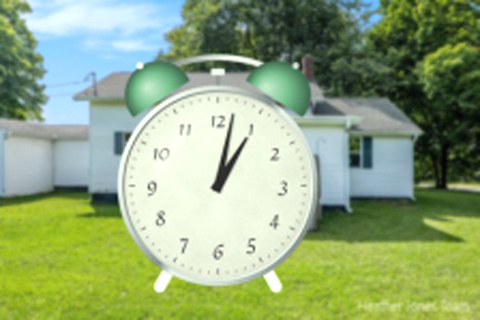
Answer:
1h02
